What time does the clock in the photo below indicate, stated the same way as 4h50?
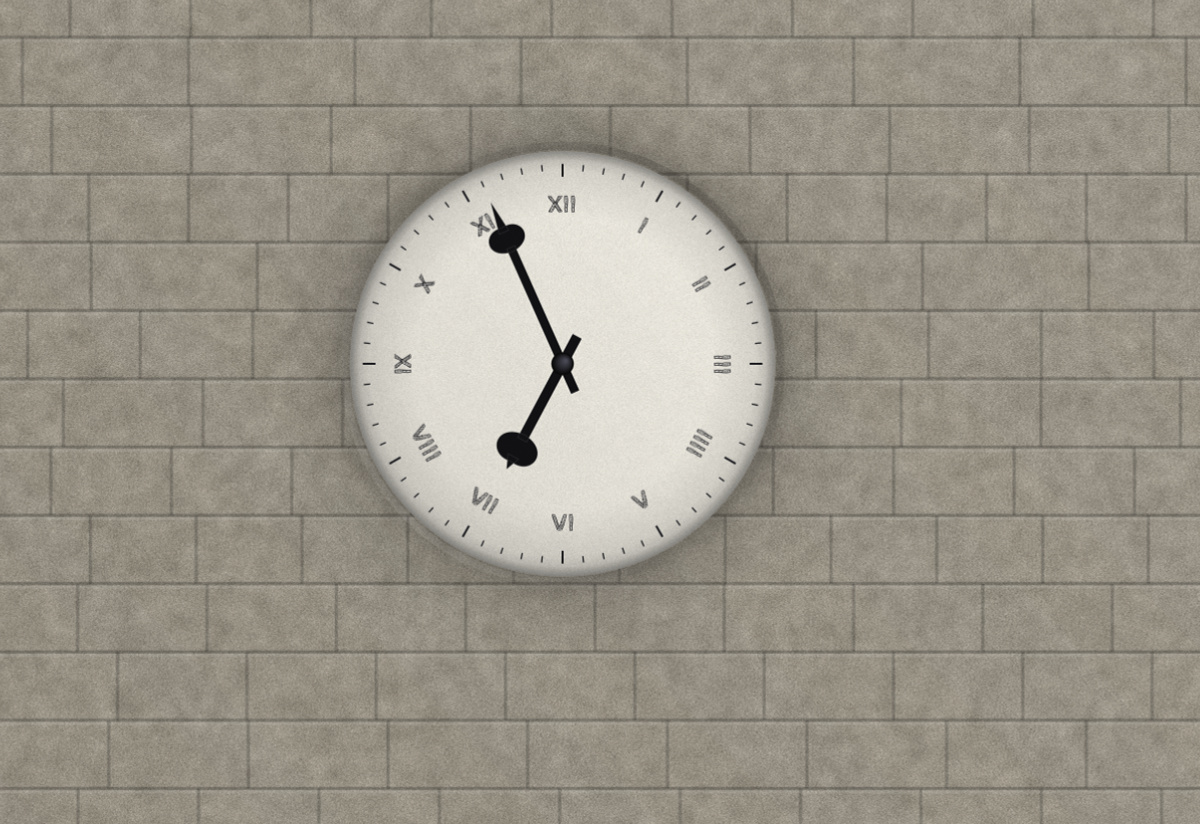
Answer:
6h56
